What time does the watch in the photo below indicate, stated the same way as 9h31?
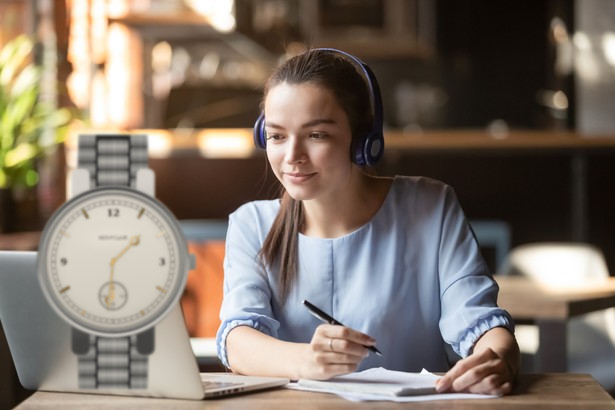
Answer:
1h31
